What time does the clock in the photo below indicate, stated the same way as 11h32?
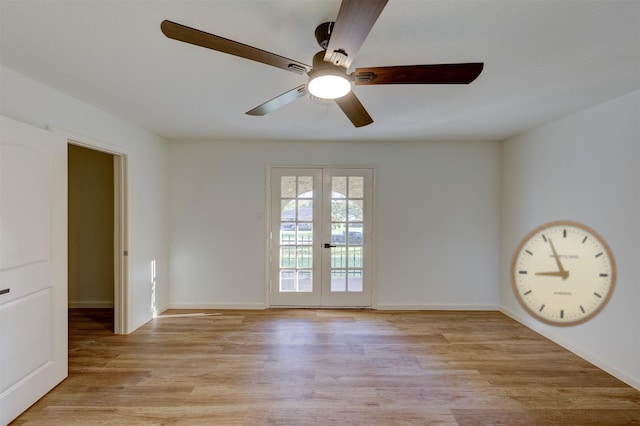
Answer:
8h56
